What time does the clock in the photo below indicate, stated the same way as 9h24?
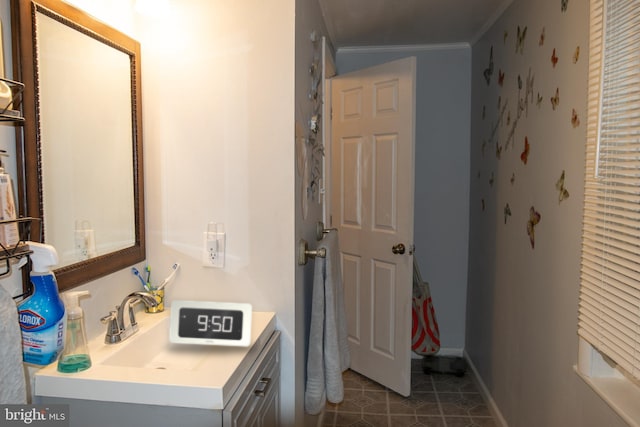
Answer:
9h50
